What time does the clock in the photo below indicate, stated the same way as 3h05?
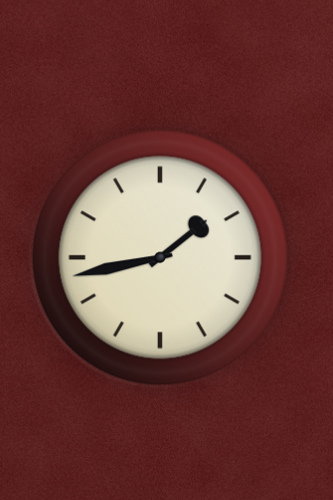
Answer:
1h43
